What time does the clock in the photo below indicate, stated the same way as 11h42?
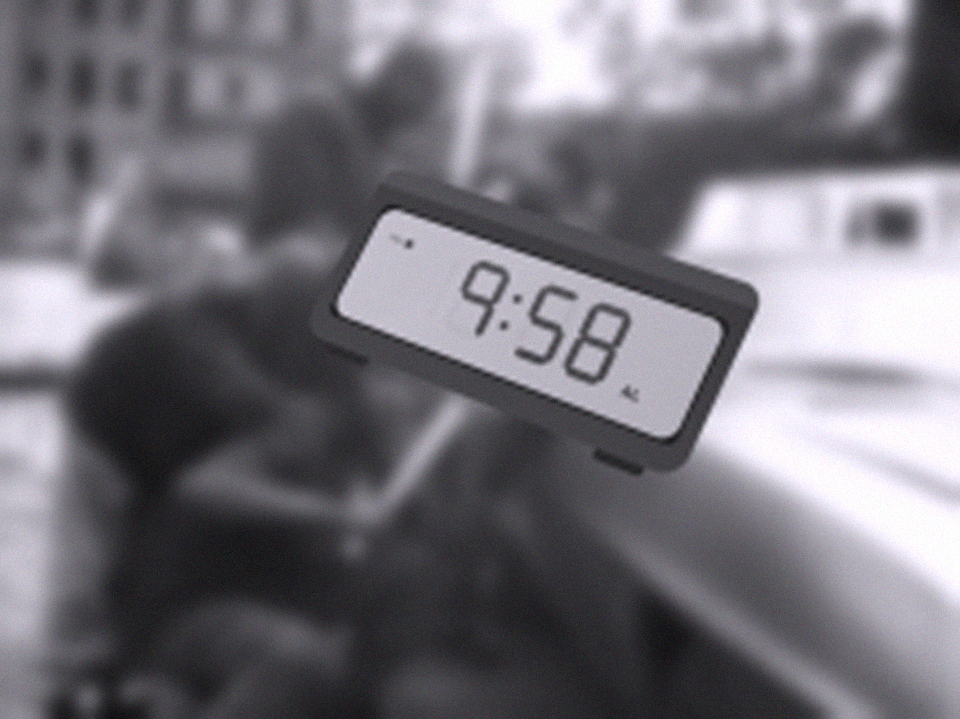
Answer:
9h58
